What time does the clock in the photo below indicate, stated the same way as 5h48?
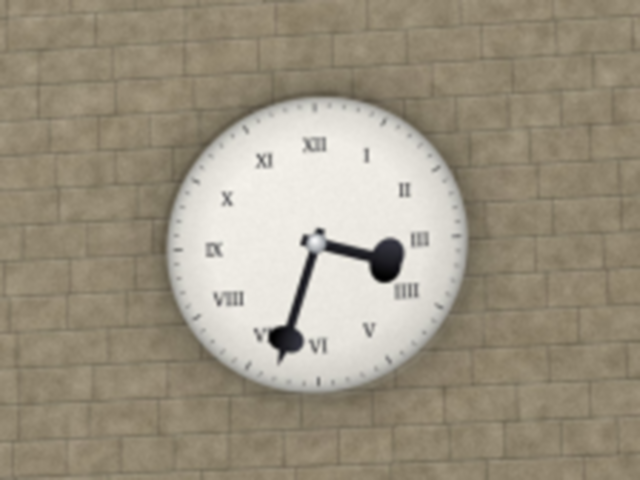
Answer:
3h33
